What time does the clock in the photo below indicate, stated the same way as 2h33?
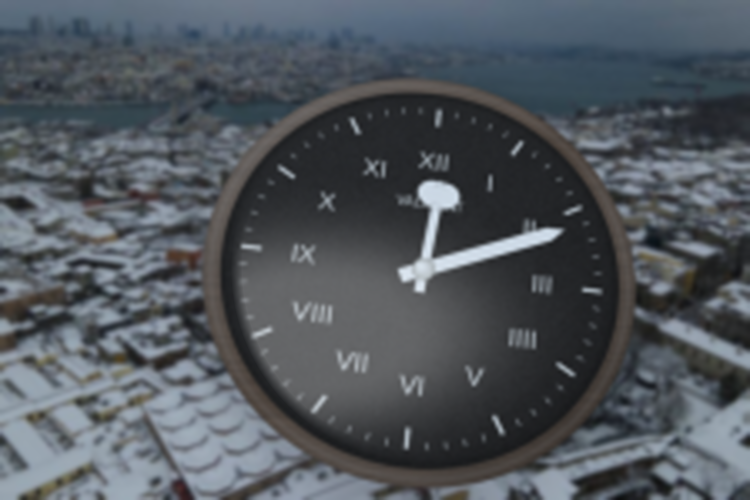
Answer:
12h11
